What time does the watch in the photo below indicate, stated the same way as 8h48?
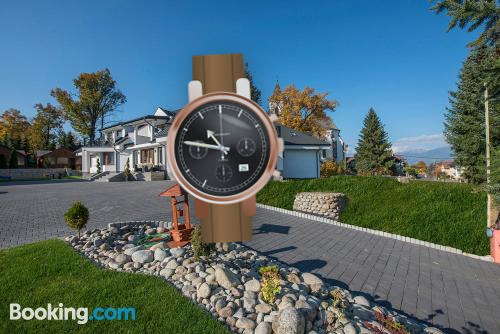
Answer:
10h47
